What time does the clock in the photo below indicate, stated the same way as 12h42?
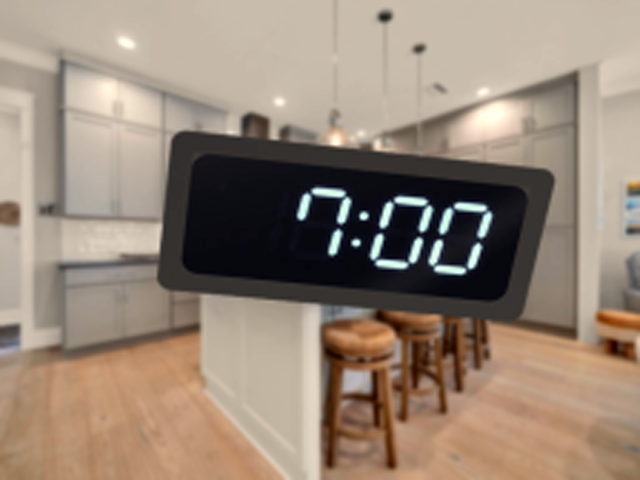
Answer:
7h00
